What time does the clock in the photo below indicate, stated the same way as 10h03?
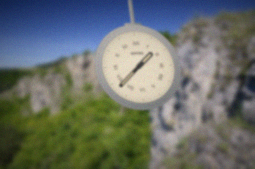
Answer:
1h38
